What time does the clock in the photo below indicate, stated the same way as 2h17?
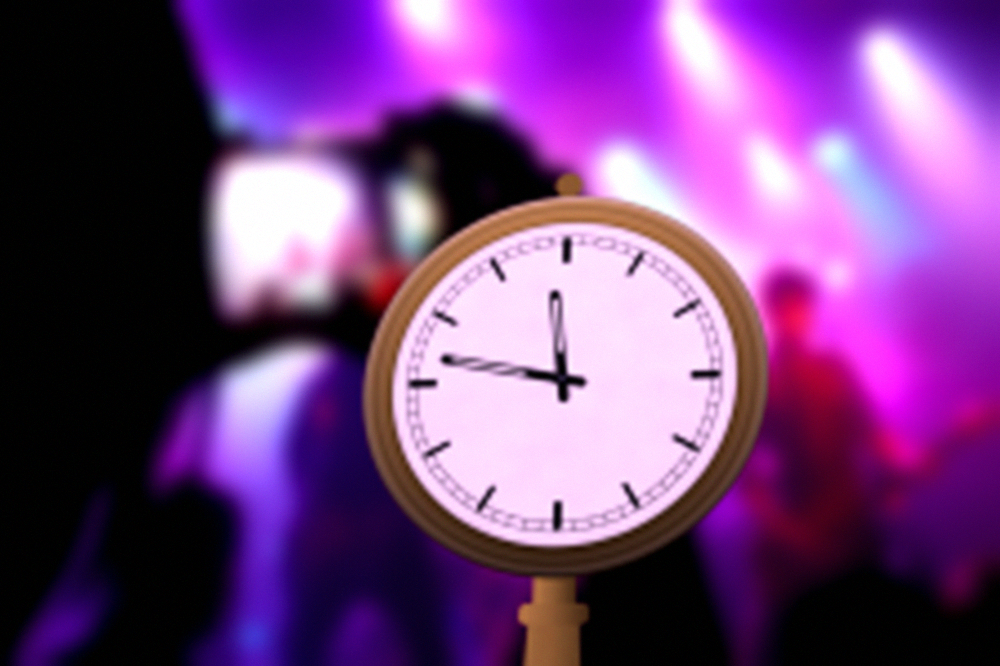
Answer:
11h47
